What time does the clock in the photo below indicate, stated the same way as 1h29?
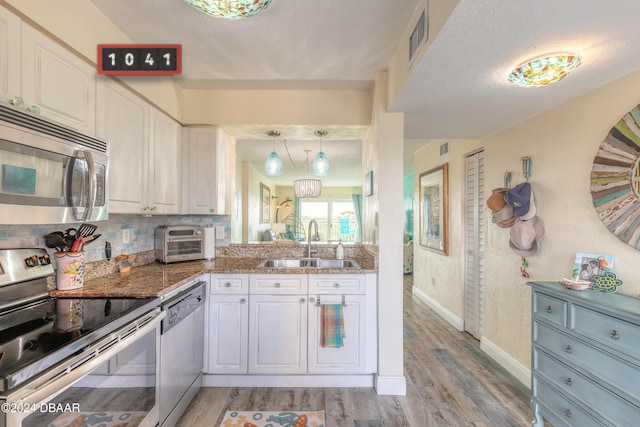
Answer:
10h41
